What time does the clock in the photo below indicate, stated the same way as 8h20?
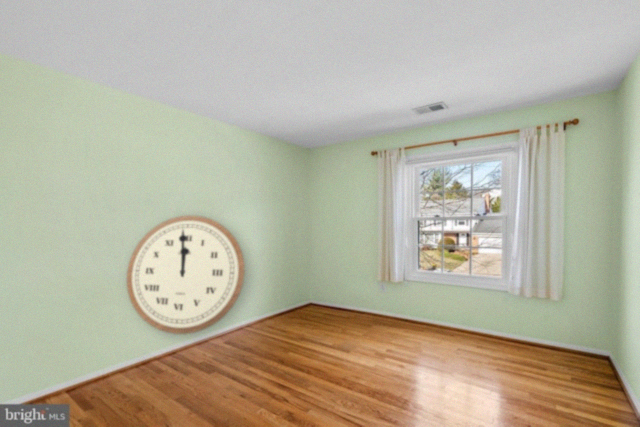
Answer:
11h59
